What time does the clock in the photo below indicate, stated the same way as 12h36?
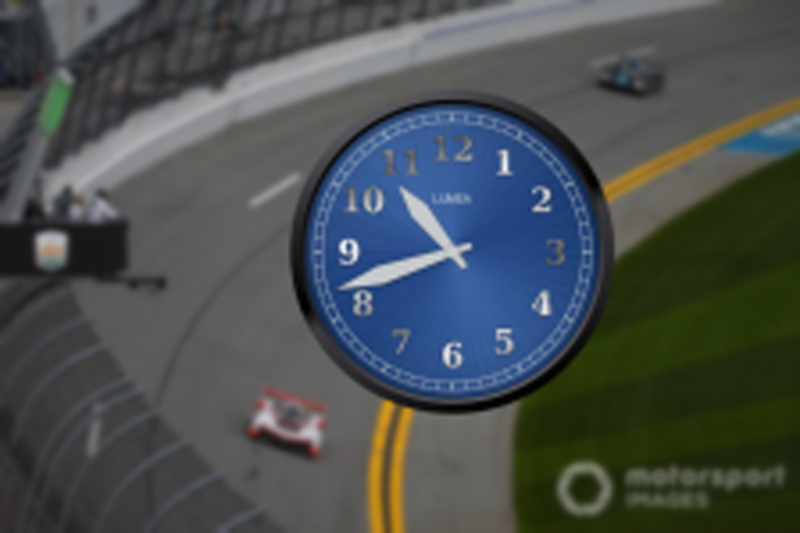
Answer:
10h42
